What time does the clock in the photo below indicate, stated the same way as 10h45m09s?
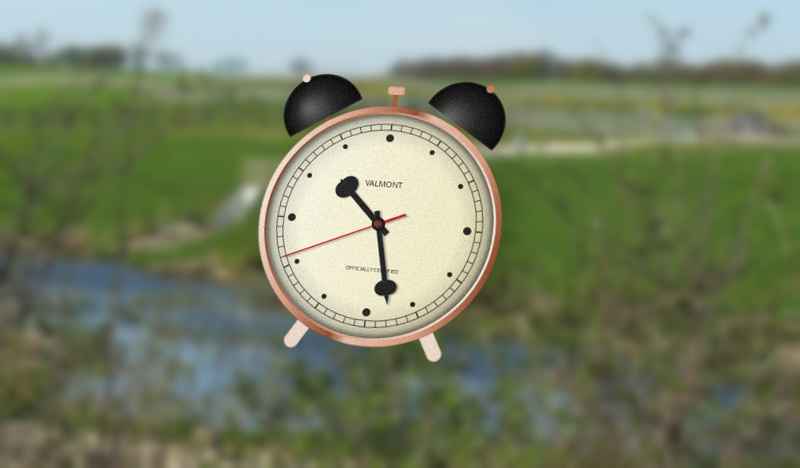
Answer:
10h27m41s
